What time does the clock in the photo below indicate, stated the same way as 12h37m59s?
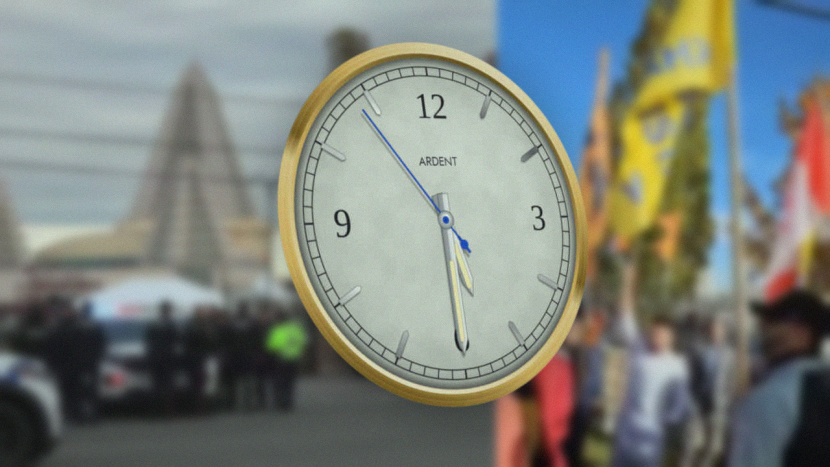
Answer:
5h29m54s
